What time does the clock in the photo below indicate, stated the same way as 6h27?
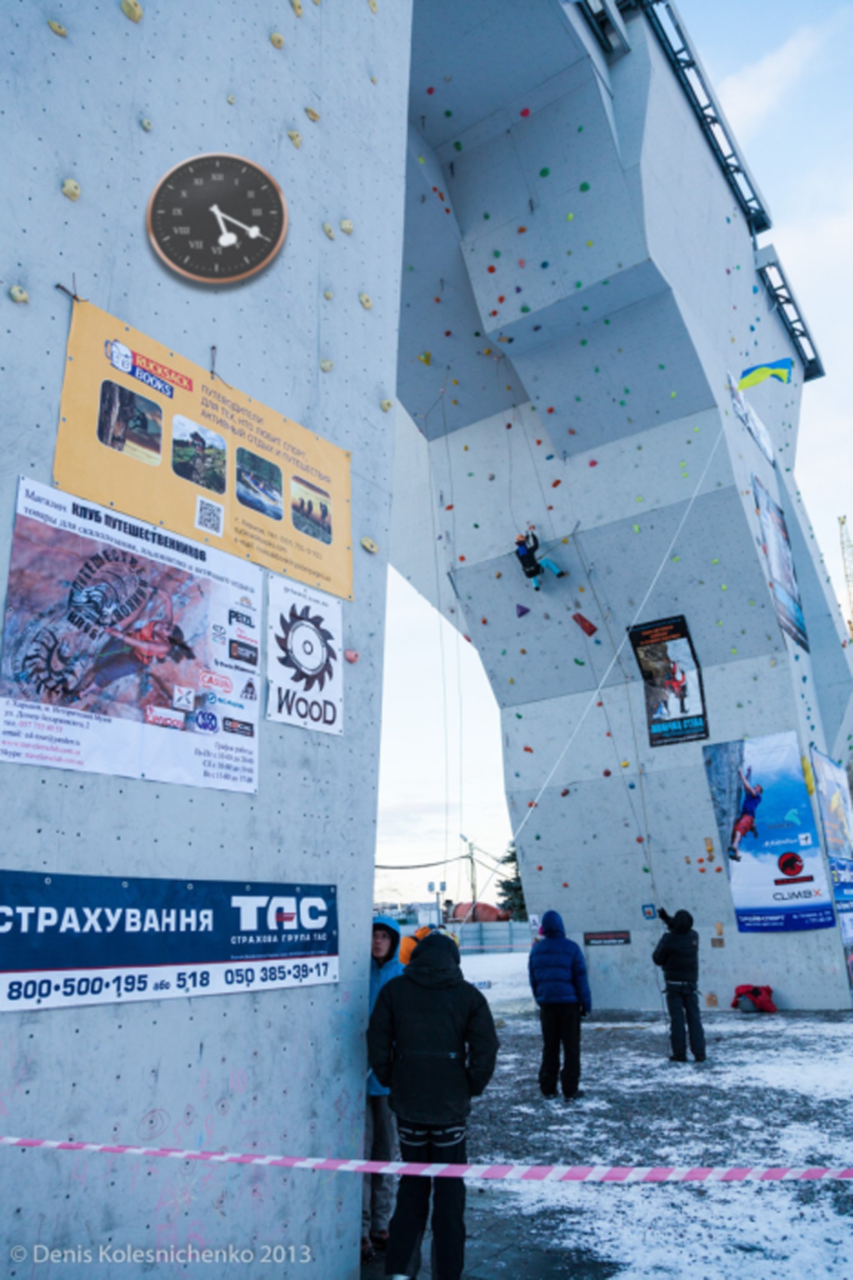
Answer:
5h20
